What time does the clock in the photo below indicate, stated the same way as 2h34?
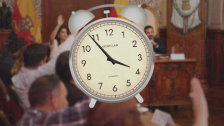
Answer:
3h54
